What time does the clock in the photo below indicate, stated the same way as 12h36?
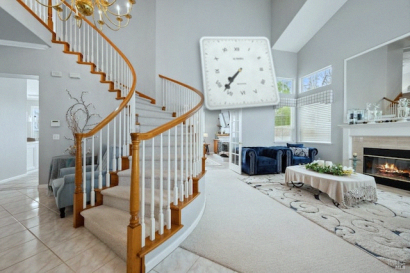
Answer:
7h37
